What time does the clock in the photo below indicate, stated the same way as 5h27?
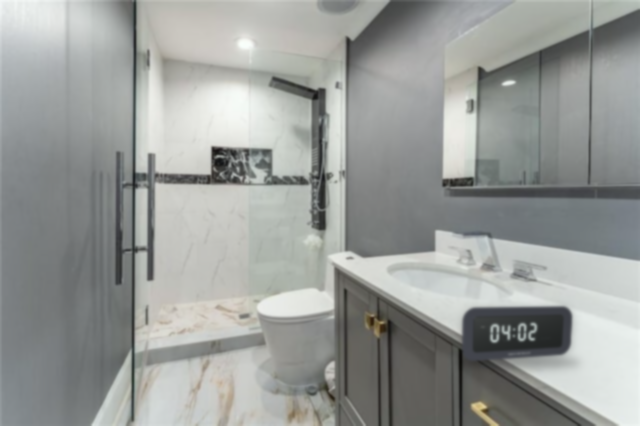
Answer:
4h02
